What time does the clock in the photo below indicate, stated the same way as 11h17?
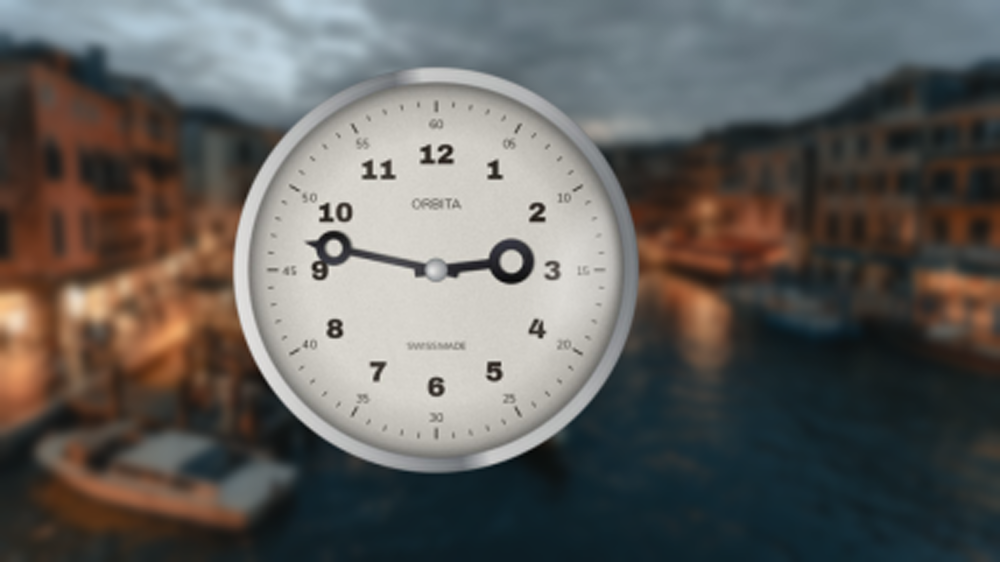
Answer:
2h47
